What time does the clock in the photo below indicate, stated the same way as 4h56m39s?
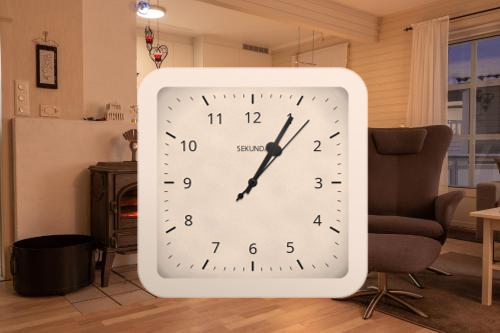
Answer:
1h05m07s
